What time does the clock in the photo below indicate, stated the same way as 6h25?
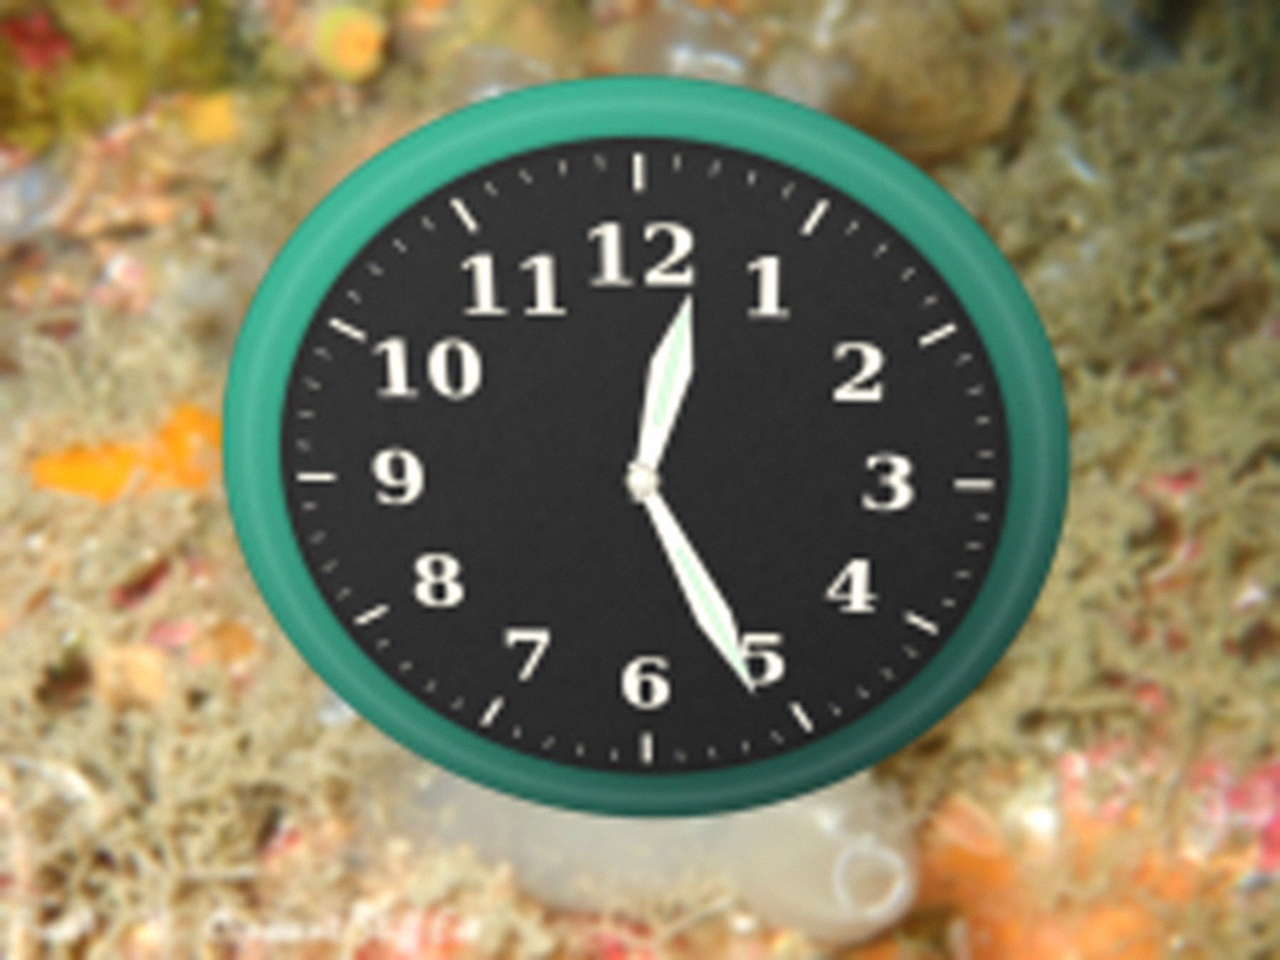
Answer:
12h26
